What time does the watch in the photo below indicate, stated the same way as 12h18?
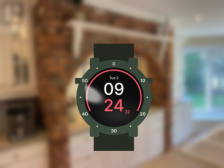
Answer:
9h24
